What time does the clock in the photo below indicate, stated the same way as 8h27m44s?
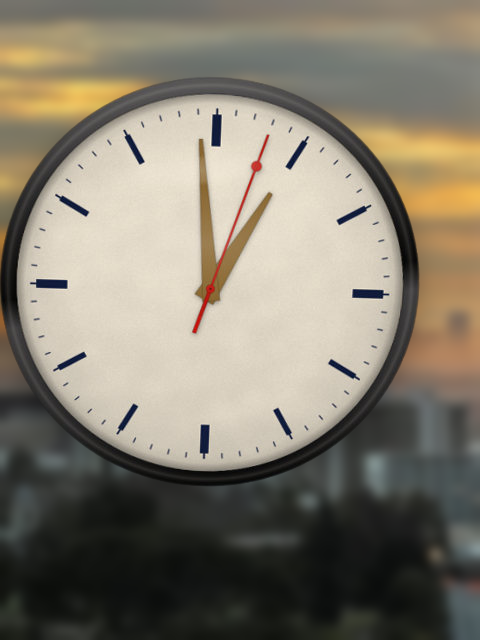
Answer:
12h59m03s
